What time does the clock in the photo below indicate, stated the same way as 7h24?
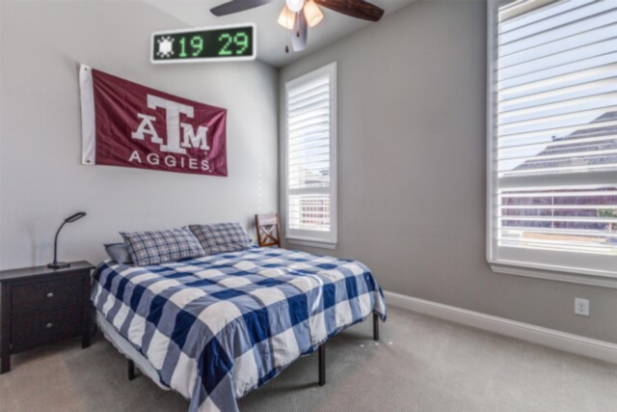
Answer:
19h29
